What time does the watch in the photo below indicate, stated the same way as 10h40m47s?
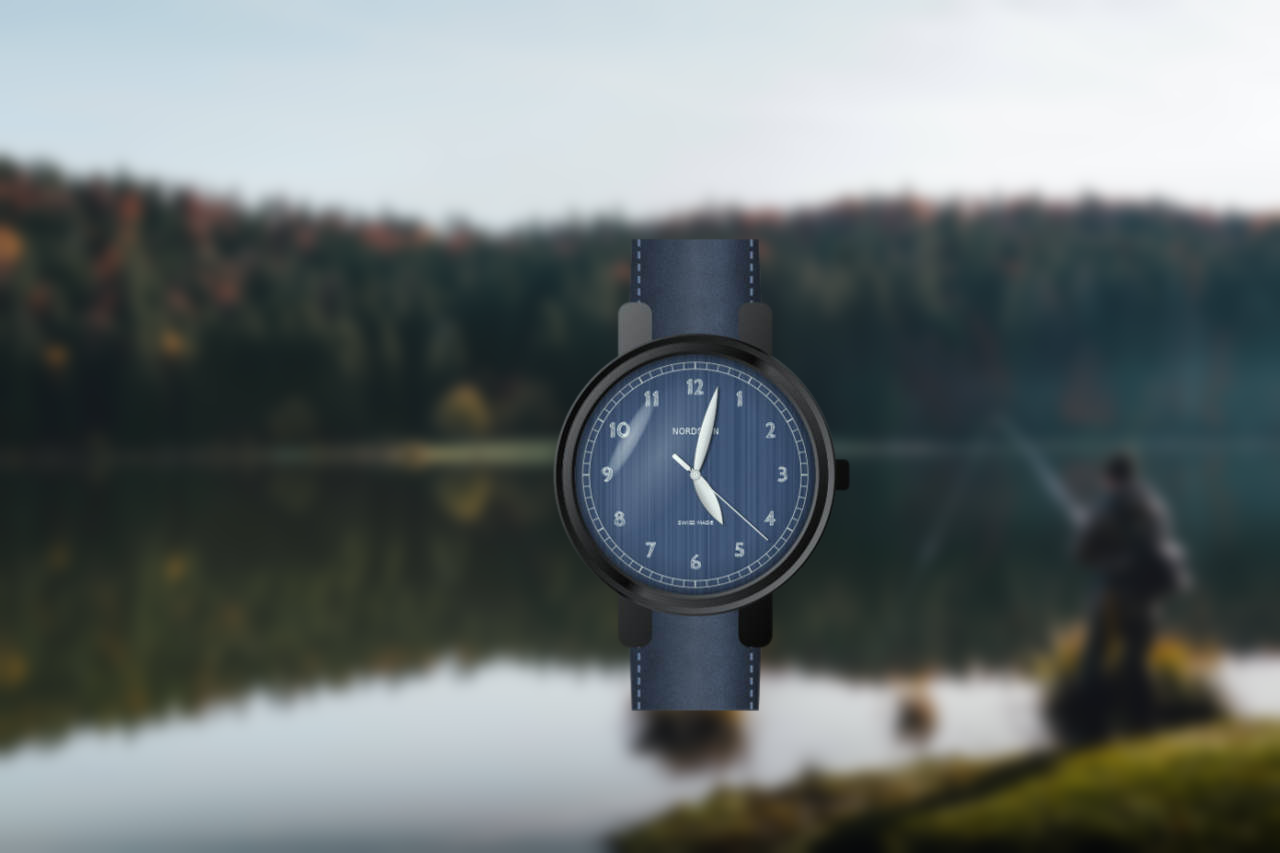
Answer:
5h02m22s
